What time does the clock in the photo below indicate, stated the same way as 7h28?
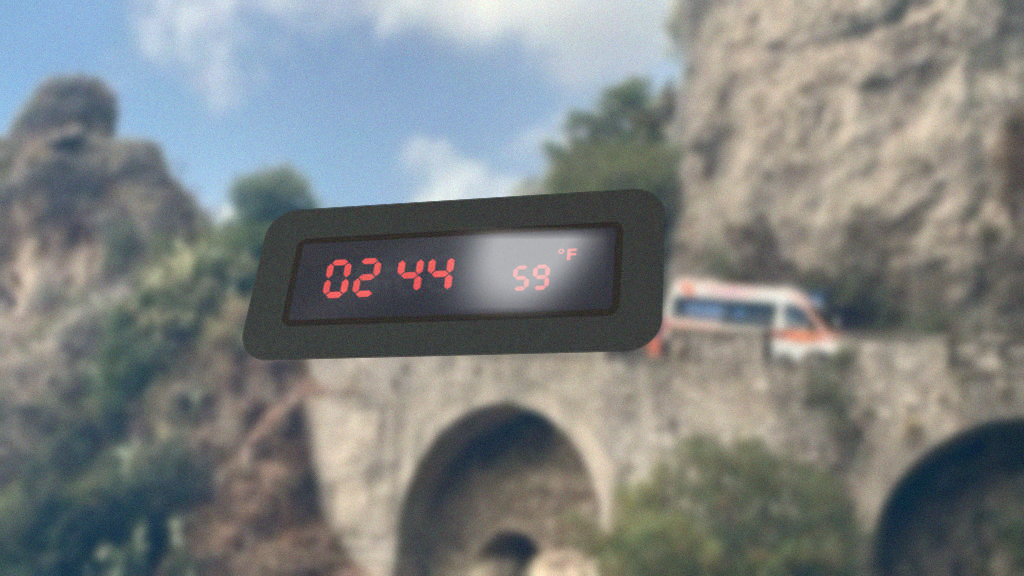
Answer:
2h44
